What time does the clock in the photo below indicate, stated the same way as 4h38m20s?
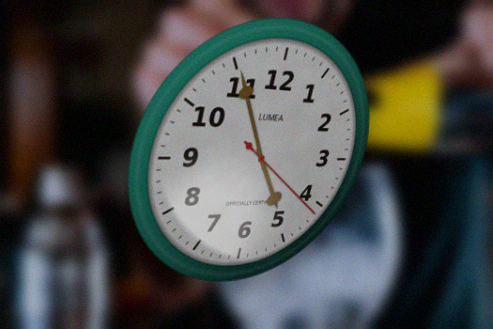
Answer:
4h55m21s
